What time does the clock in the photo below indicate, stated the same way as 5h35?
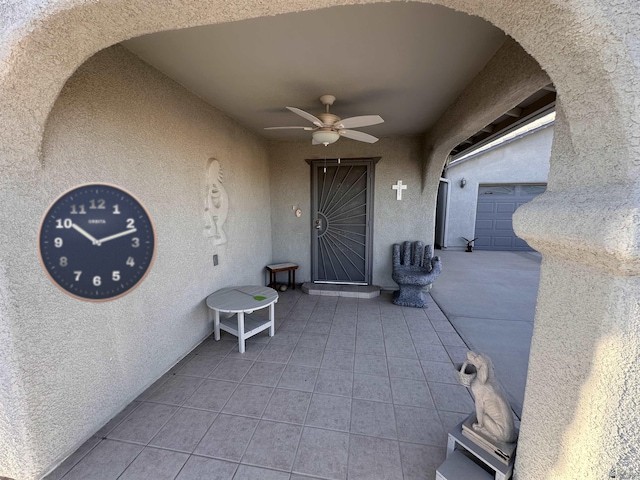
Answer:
10h12
